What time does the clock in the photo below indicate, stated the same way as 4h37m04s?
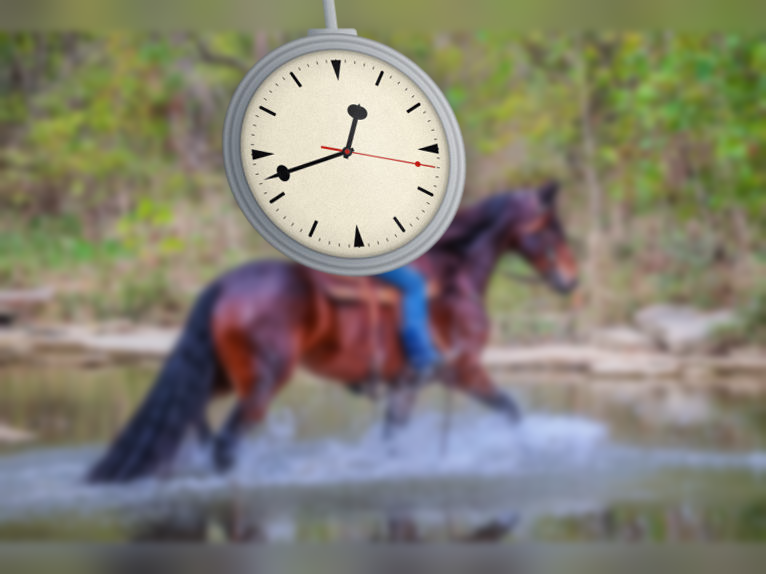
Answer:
12h42m17s
